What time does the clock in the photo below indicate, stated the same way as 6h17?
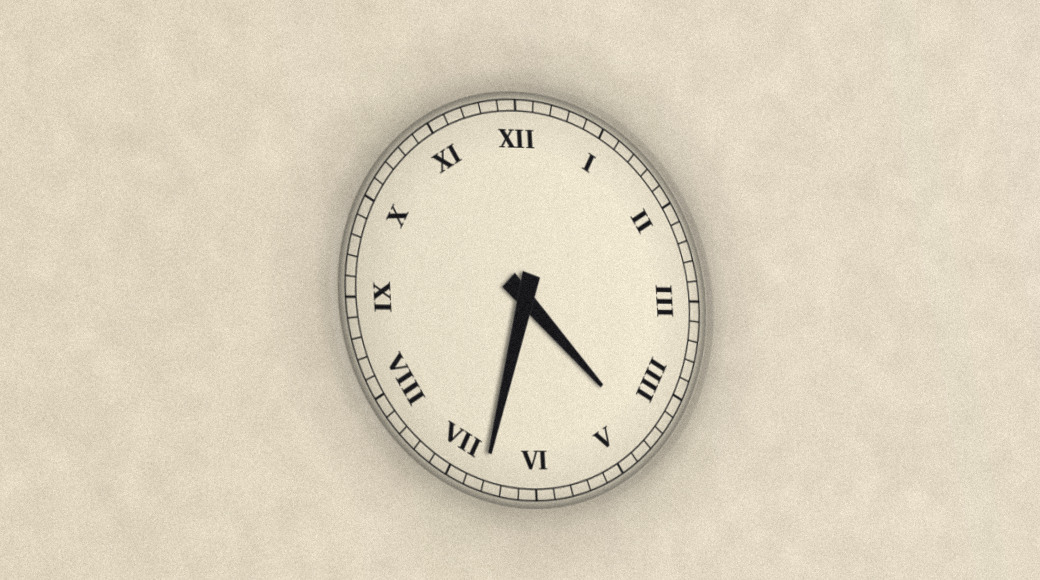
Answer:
4h33
